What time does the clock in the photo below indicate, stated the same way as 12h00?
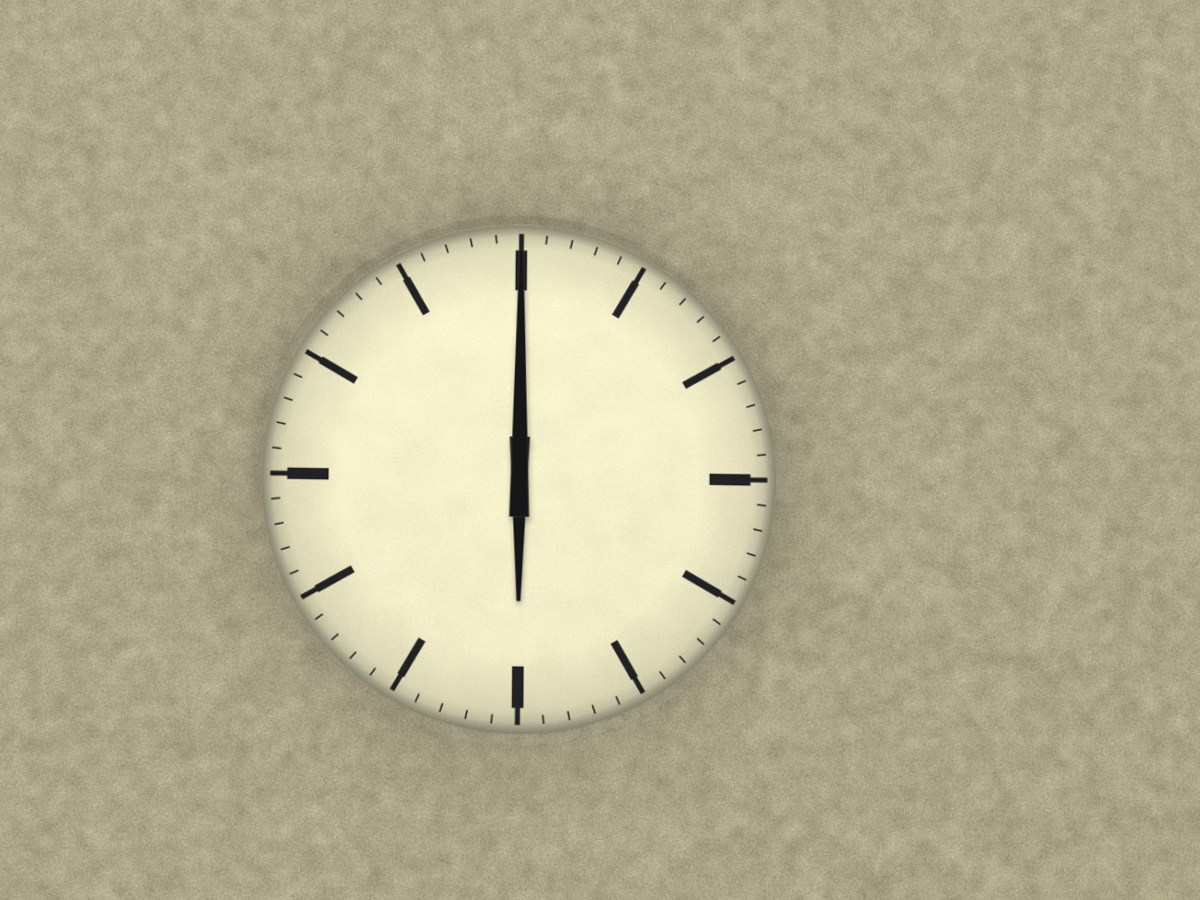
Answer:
6h00
